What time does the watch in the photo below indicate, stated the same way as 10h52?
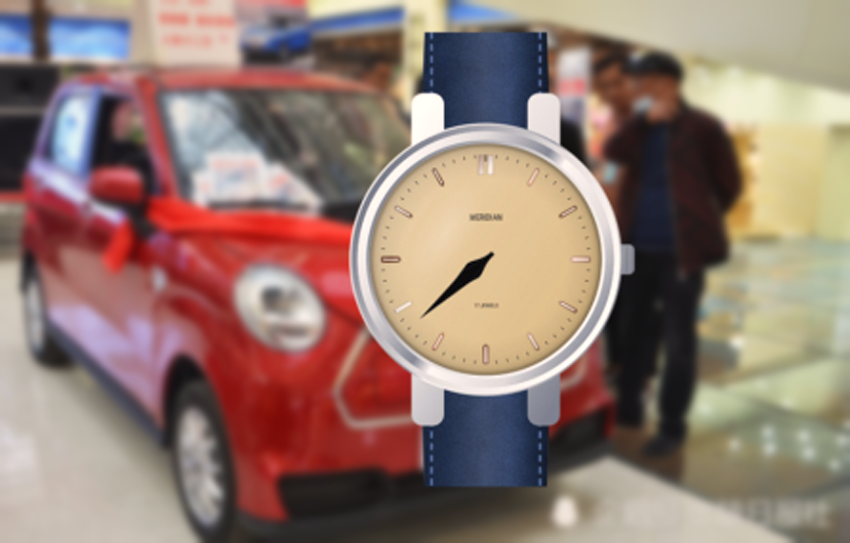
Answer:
7h38
